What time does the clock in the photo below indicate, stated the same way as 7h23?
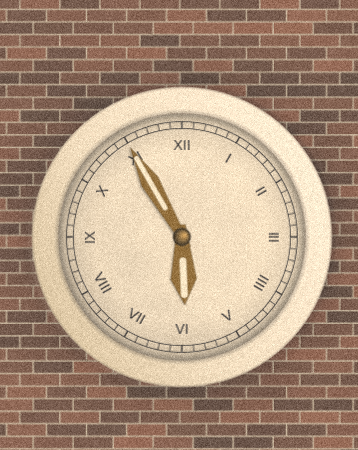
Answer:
5h55
